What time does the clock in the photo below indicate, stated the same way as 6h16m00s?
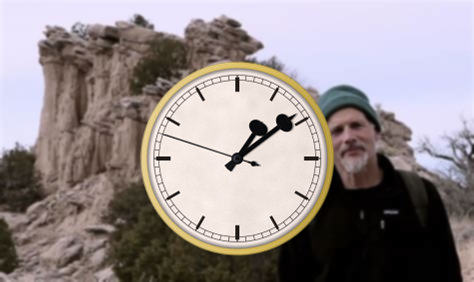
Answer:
1h08m48s
